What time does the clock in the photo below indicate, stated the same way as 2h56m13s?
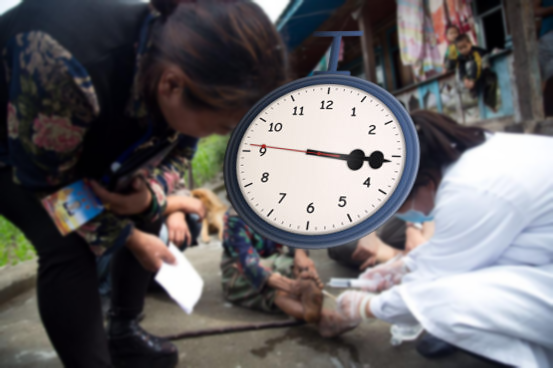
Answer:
3h15m46s
